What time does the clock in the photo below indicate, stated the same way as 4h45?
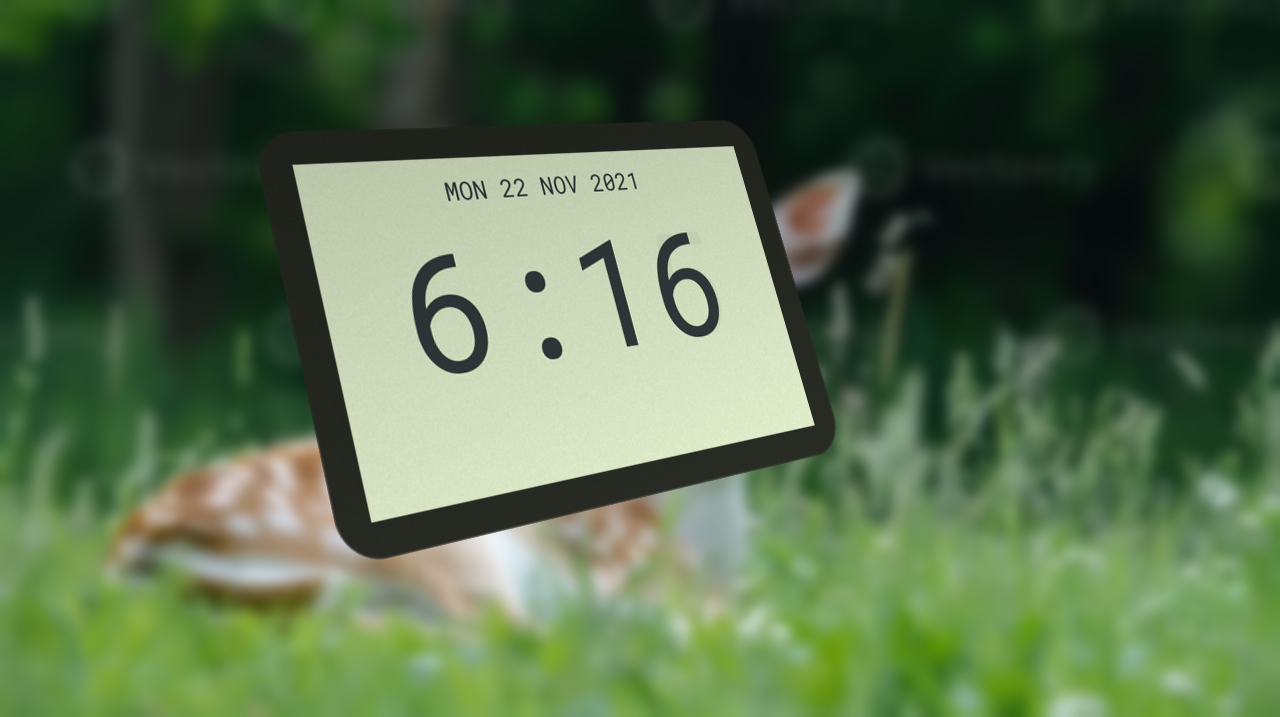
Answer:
6h16
